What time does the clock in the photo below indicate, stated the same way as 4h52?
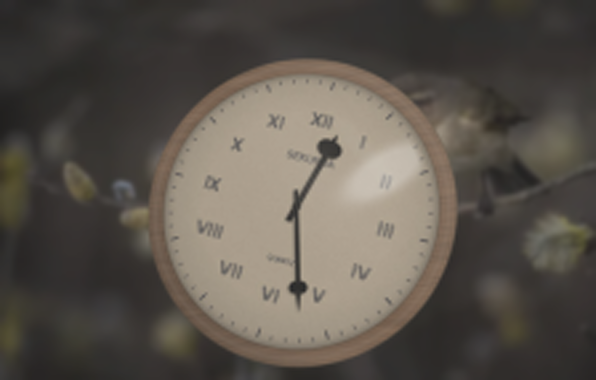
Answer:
12h27
